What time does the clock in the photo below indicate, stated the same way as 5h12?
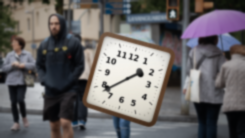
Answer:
1h38
